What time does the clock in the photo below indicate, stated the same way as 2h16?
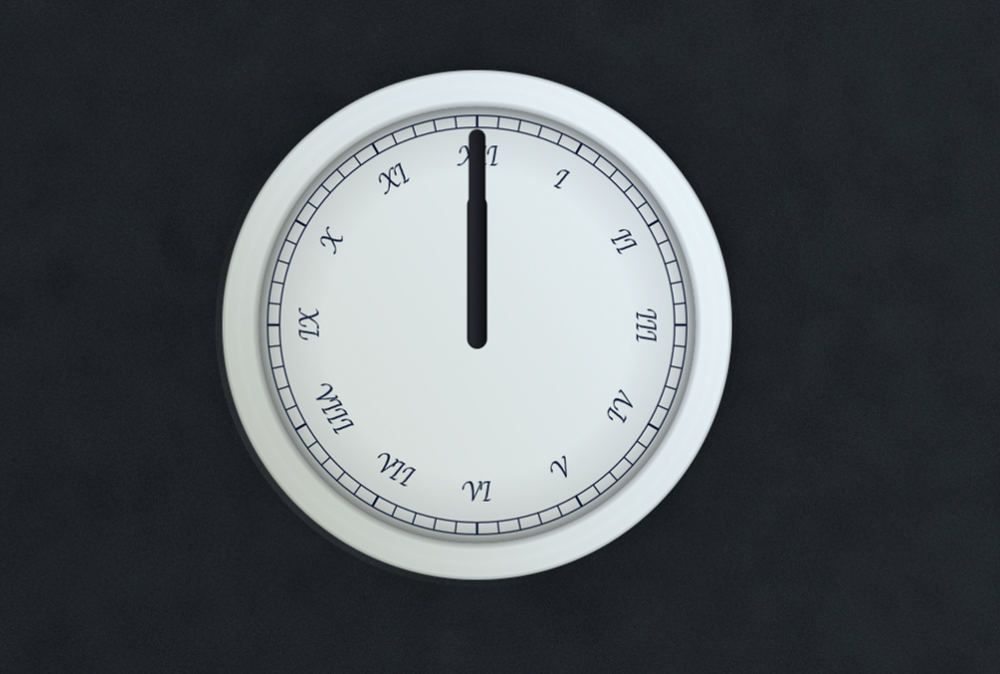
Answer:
12h00
